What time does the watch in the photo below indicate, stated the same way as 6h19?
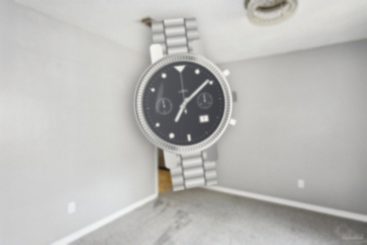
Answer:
7h09
